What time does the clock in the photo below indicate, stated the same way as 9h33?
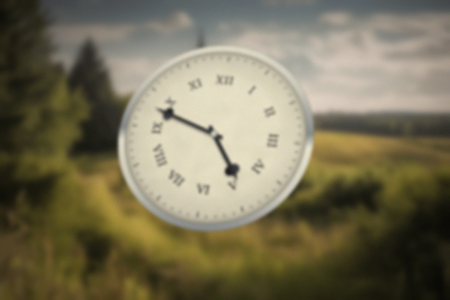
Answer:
4h48
